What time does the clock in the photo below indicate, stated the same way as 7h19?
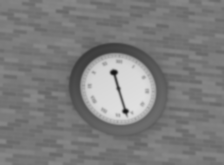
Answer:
11h27
